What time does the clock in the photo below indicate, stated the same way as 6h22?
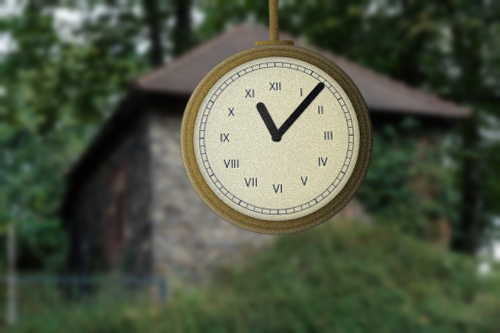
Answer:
11h07
